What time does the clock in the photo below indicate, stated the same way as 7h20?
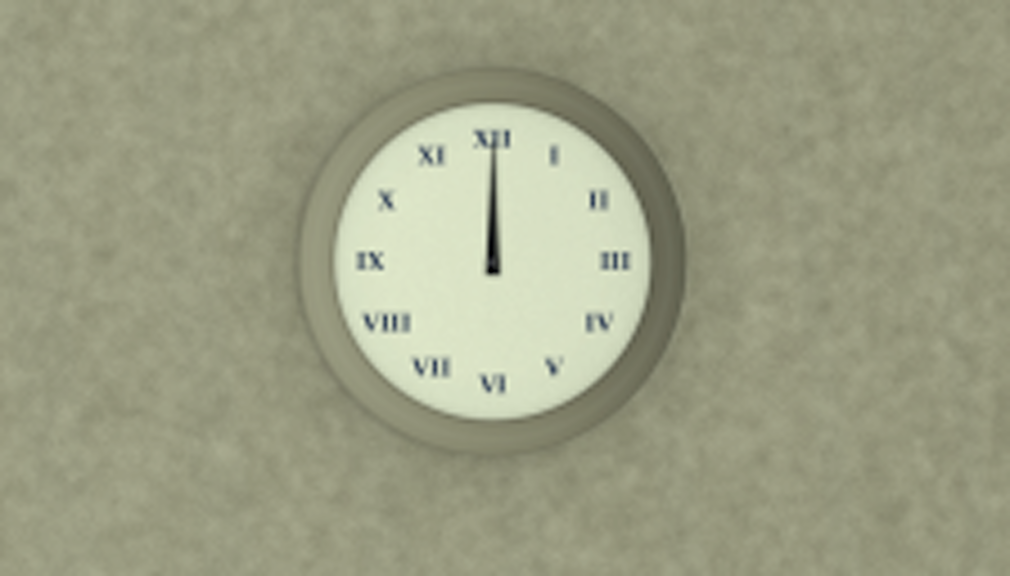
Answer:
12h00
